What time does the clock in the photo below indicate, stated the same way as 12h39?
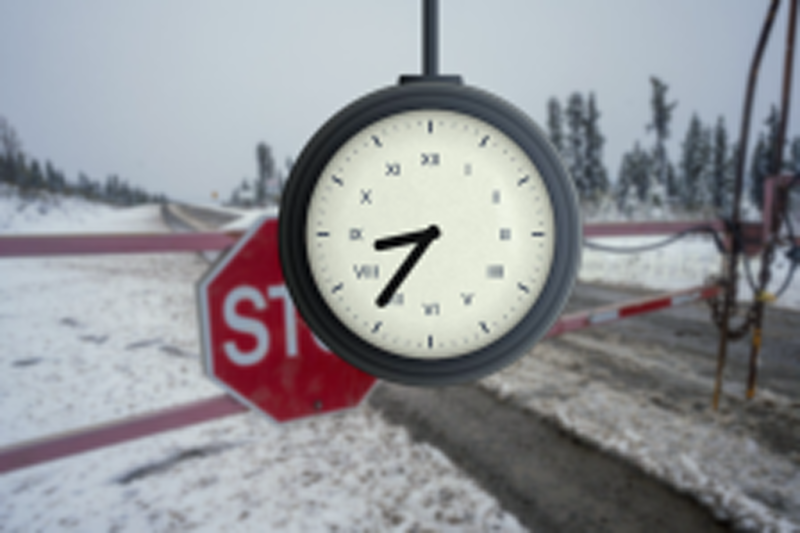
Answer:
8h36
